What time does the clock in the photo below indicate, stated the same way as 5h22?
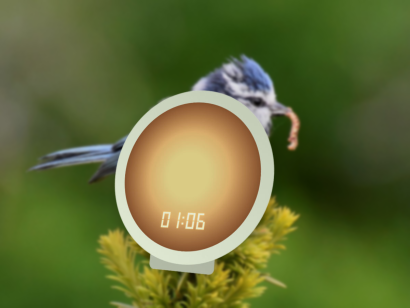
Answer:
1h06
